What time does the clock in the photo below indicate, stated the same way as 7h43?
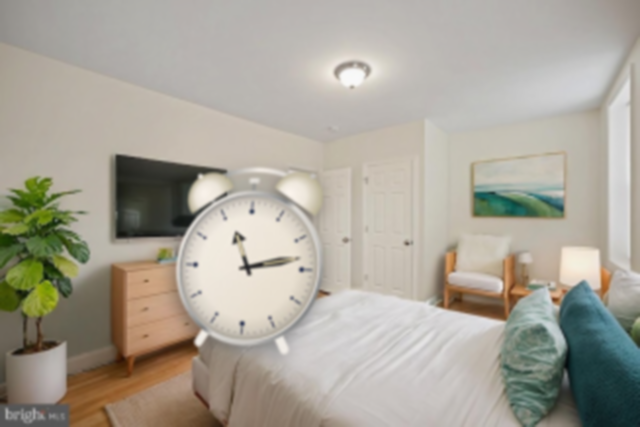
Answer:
11h13
